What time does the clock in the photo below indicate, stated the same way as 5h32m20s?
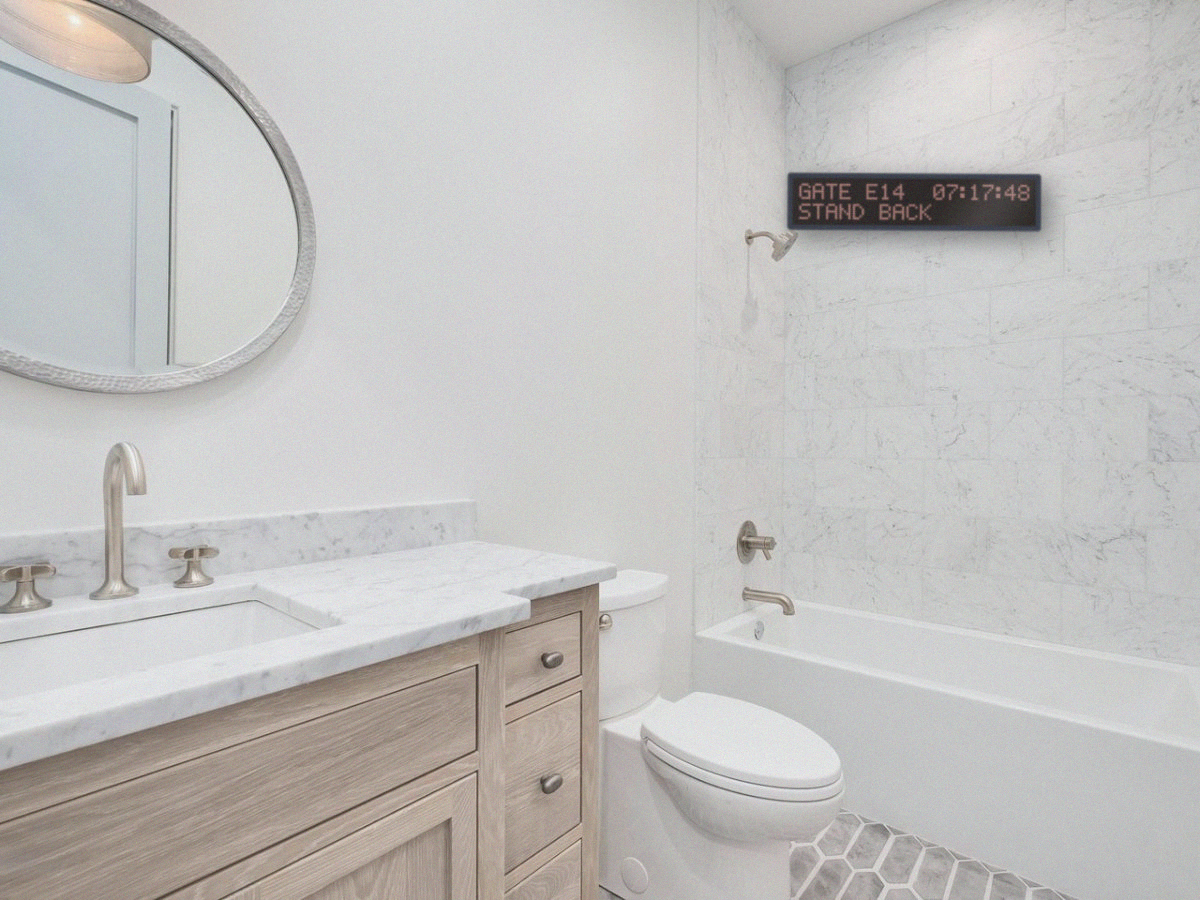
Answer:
7h17m48s
